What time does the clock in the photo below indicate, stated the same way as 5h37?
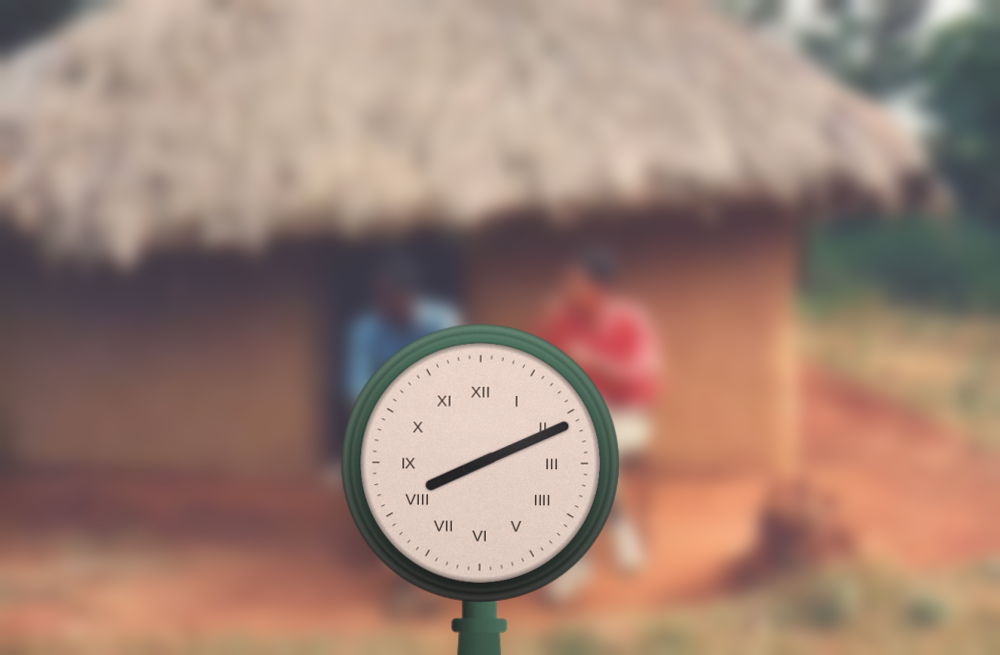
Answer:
8h11
